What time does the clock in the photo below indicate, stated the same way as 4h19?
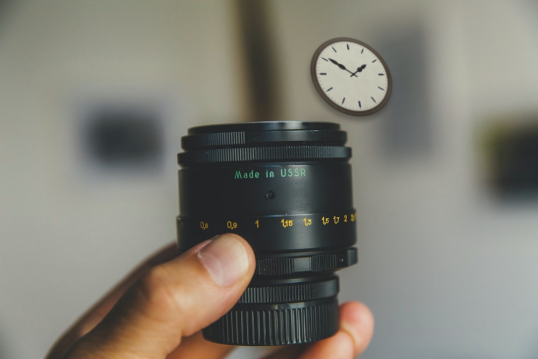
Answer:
1h51
